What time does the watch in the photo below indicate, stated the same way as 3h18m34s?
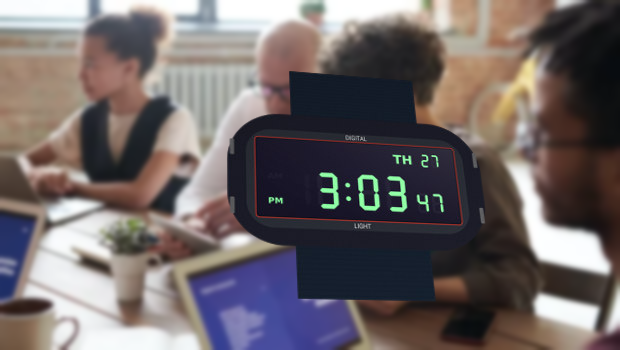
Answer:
3h03m47s
